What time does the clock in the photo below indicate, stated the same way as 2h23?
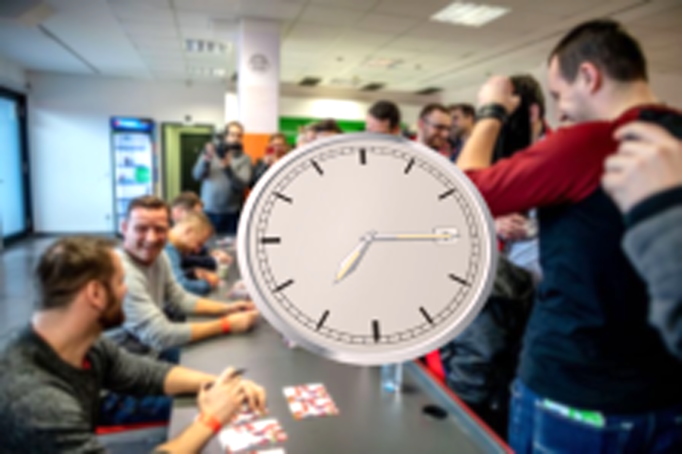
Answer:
7h15
